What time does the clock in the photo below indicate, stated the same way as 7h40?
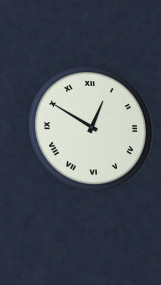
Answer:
12h50
